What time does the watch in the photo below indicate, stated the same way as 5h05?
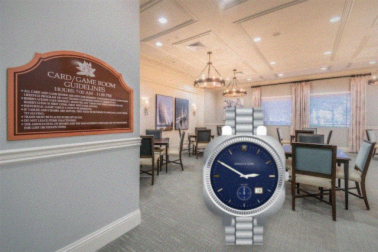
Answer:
2h50
